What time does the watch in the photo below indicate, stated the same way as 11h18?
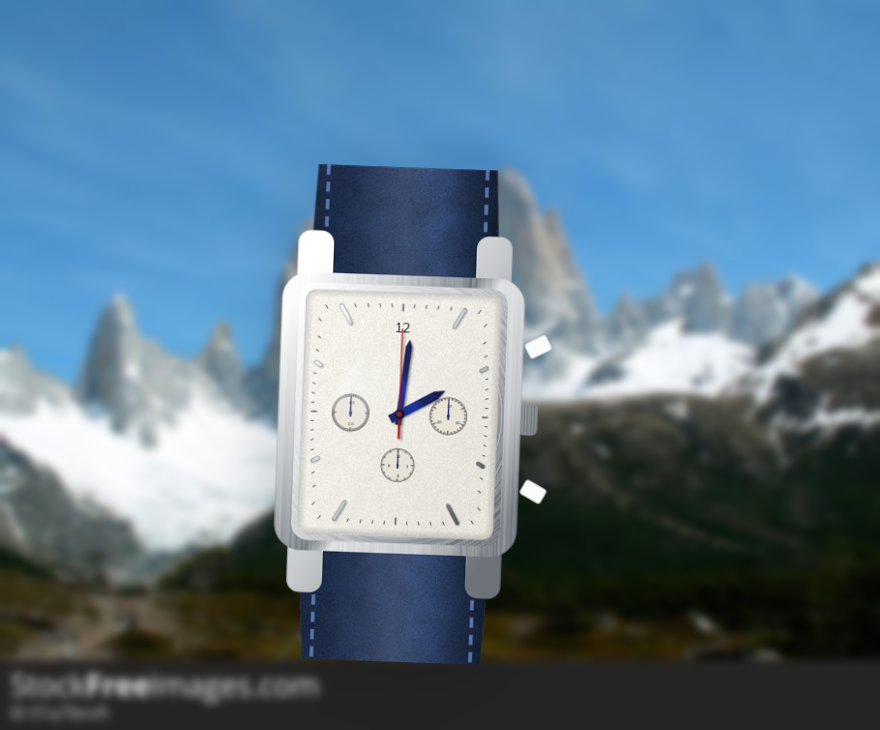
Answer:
2h01
